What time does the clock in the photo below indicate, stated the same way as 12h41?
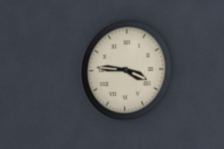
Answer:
3h46
